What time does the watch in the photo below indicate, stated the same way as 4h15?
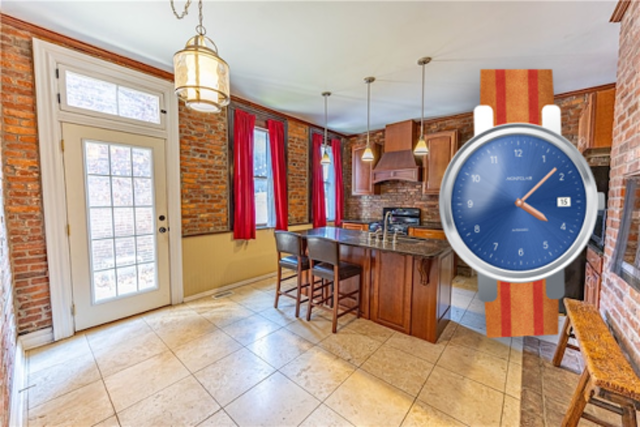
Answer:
4h08
